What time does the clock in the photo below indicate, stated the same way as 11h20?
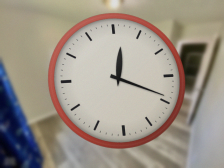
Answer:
12h19
